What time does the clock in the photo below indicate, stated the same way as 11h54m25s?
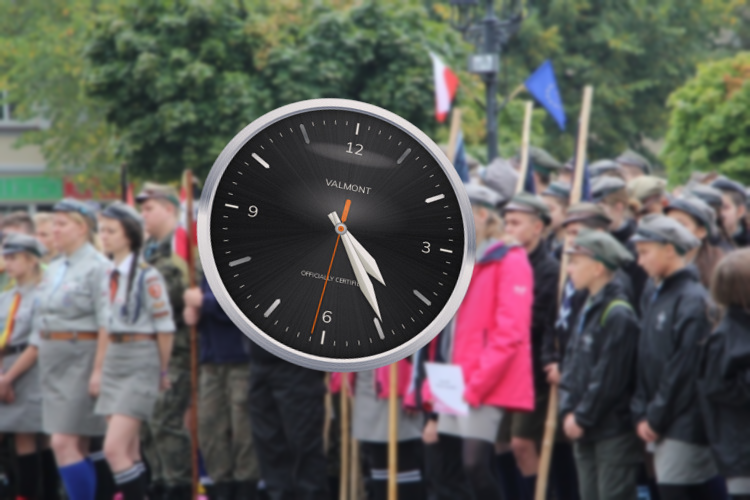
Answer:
4h24m31s
